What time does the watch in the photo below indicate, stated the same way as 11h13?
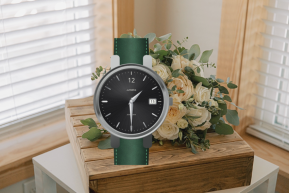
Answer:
1h30
